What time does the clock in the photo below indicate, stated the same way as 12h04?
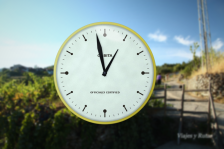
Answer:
12h58
